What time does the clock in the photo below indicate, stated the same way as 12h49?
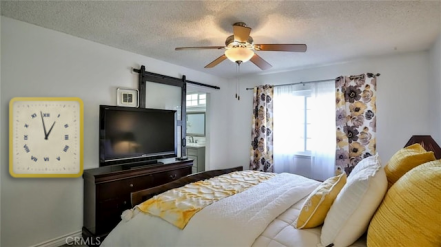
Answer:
12h58
